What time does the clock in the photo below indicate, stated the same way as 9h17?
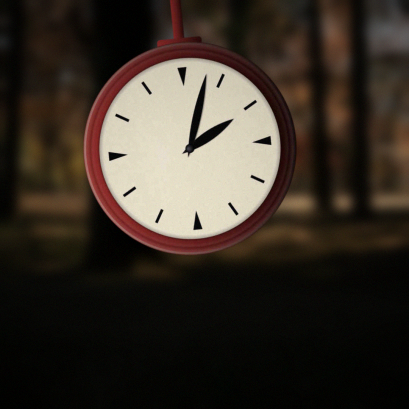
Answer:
2h03
